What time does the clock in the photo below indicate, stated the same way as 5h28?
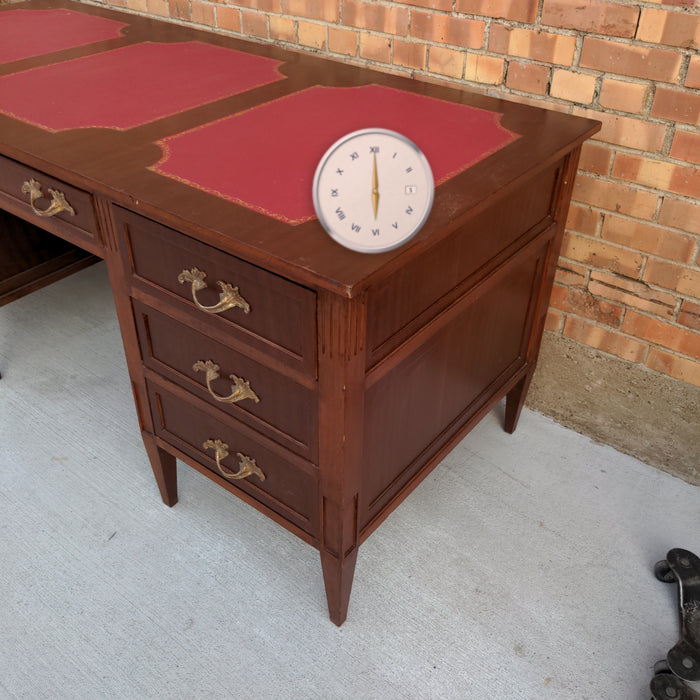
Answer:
6h00
